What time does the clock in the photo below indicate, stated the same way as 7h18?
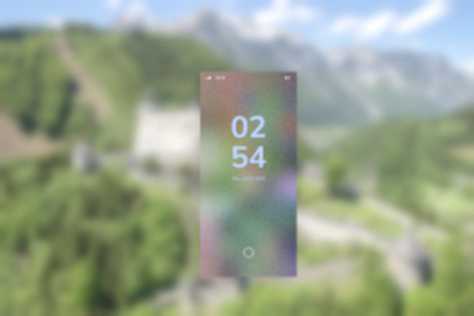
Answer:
2h54
